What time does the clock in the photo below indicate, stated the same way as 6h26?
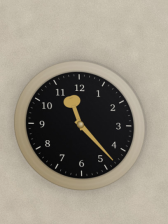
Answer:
11h23
